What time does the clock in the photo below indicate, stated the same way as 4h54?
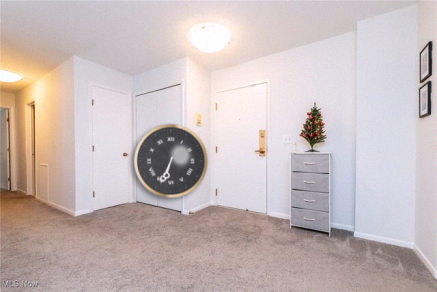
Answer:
6h34
